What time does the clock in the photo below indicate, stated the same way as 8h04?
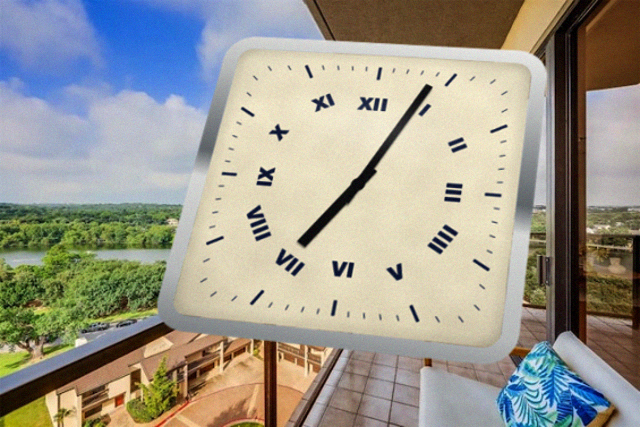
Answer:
7h04
